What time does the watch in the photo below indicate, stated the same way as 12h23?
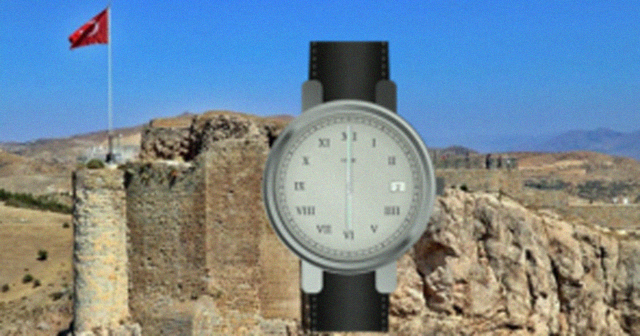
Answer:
6h00
